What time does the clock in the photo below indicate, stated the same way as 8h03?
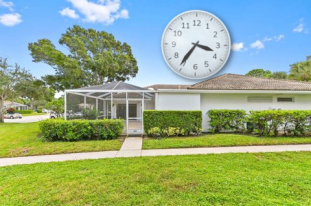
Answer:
3h36
